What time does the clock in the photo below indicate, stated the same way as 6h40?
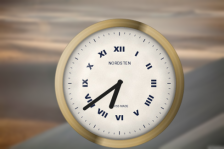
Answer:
6h39
